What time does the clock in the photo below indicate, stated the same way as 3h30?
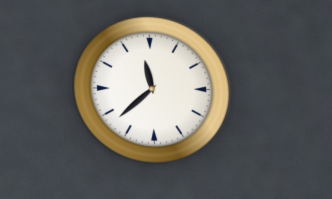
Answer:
11h38
